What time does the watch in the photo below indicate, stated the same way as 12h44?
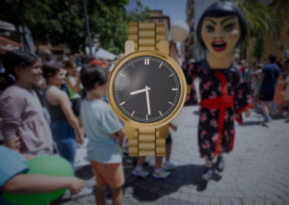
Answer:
8h29
